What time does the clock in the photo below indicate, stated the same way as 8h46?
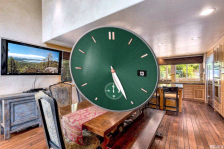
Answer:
5h26
